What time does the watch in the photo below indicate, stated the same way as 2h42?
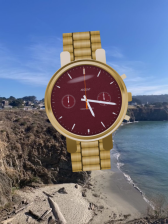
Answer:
5h17
